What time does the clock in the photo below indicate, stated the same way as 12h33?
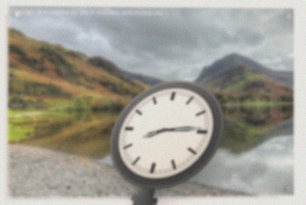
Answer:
8h14
